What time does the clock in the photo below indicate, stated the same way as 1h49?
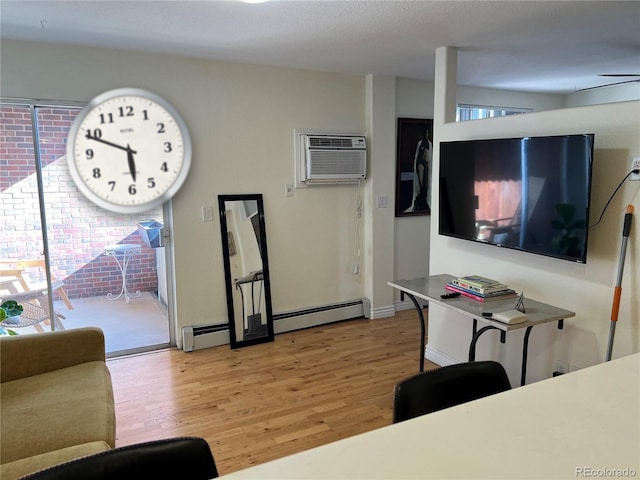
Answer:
5h49
